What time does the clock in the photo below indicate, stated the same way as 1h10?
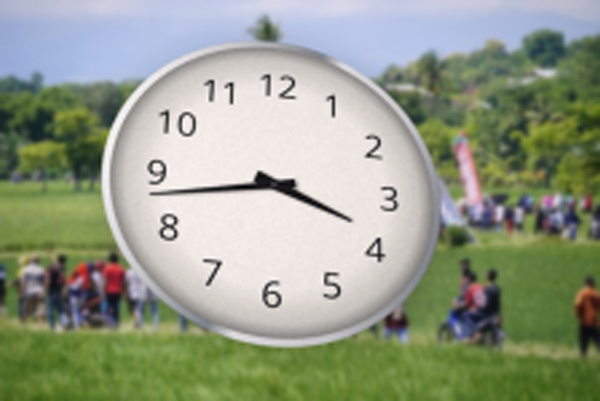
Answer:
3h43
